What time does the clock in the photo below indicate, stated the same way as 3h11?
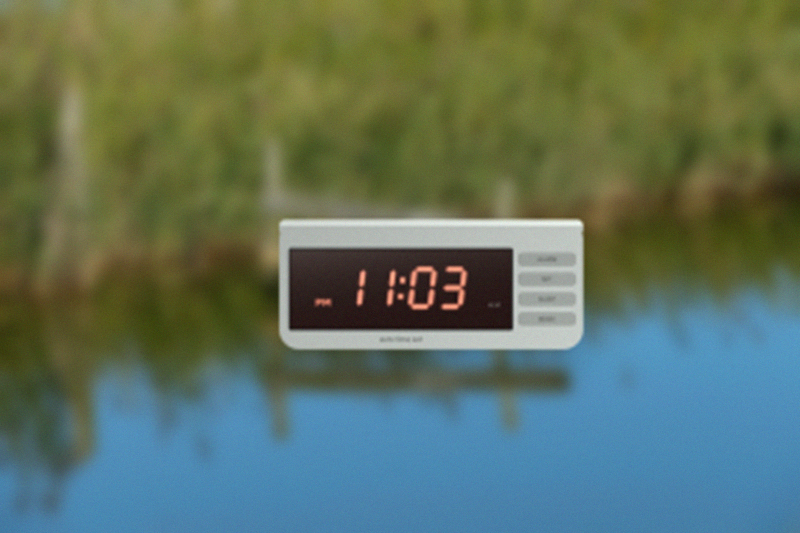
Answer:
11h03
